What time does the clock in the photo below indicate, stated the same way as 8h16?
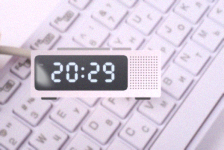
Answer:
20h29
